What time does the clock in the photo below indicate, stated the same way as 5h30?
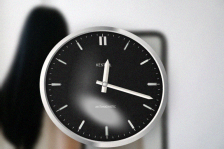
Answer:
12h18
